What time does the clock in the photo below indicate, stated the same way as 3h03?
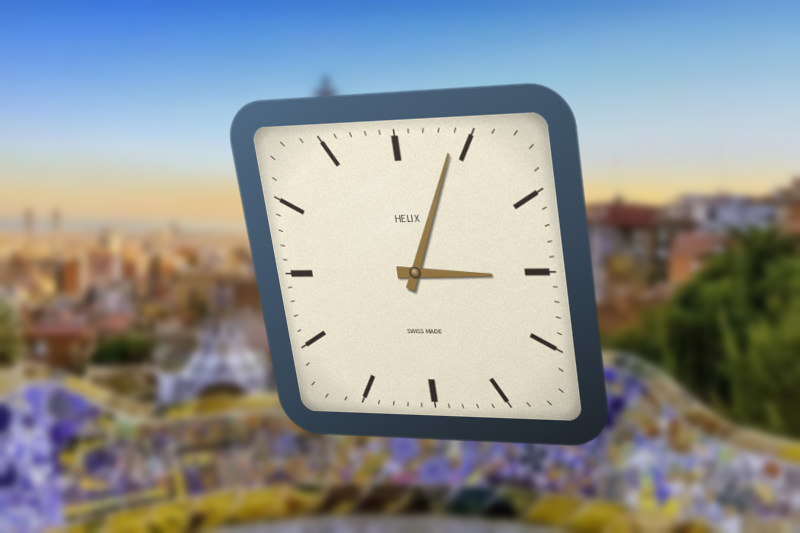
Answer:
3h04
